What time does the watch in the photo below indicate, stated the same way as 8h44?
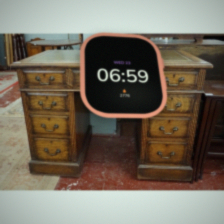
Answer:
6h59
